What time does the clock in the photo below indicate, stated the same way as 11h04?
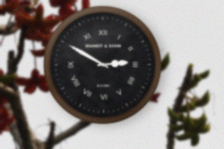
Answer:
2h50
